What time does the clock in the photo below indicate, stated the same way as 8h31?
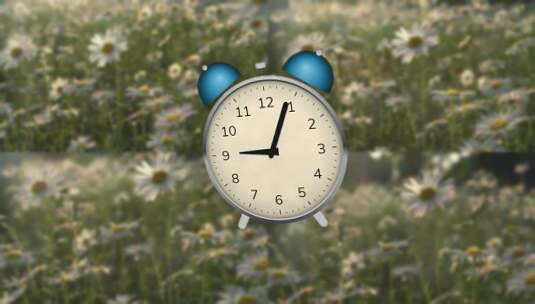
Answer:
9h04
